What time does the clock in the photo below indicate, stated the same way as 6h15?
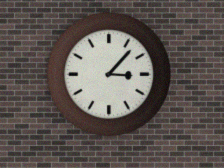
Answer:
3h07
